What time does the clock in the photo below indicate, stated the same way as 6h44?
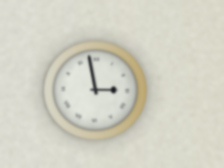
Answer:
2h58
